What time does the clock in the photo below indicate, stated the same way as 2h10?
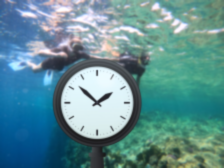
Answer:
1h52
